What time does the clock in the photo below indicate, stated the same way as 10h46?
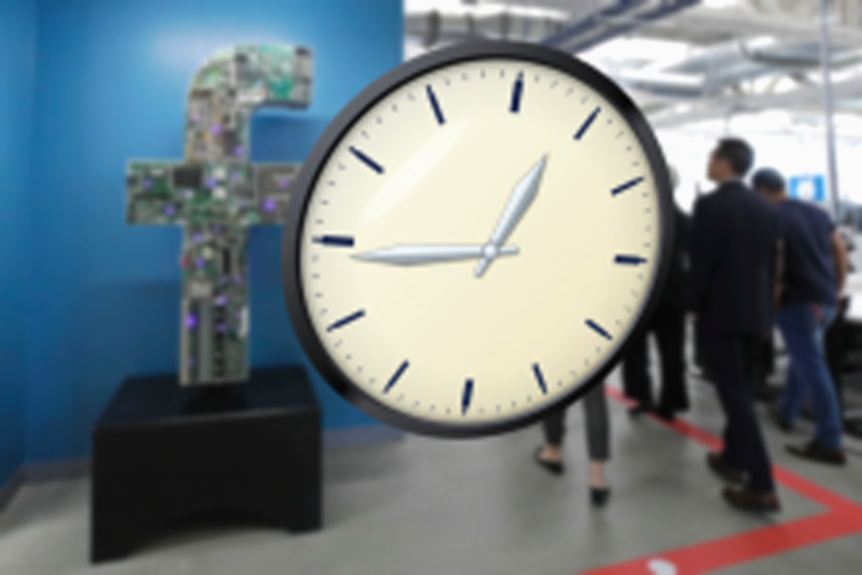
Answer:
12h44
